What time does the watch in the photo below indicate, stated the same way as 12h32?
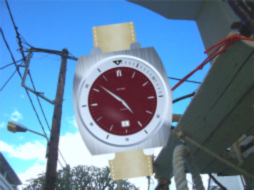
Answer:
4h52
